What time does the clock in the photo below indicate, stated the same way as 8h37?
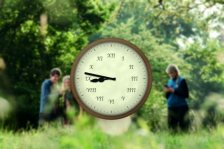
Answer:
8h47
